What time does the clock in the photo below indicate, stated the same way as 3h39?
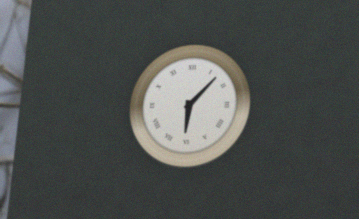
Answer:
6h07
